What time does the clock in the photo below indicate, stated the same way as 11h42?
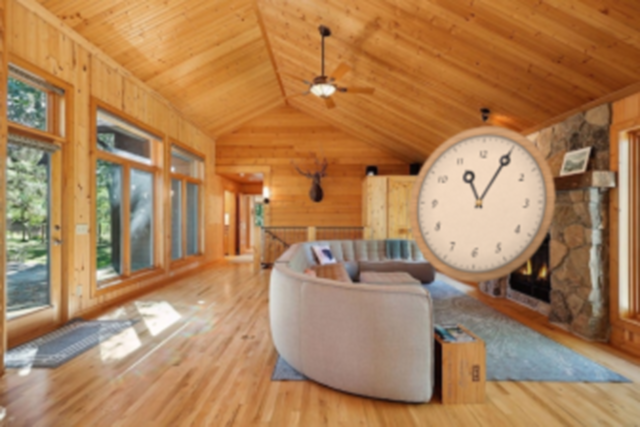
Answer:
11h05
